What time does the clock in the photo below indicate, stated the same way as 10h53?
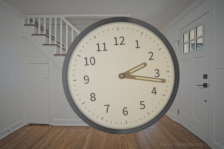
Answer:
2h17
